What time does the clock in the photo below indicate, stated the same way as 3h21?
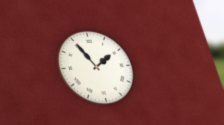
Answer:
1h55
